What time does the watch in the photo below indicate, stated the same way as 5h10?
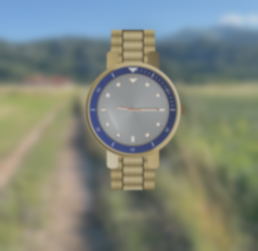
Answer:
9h15
